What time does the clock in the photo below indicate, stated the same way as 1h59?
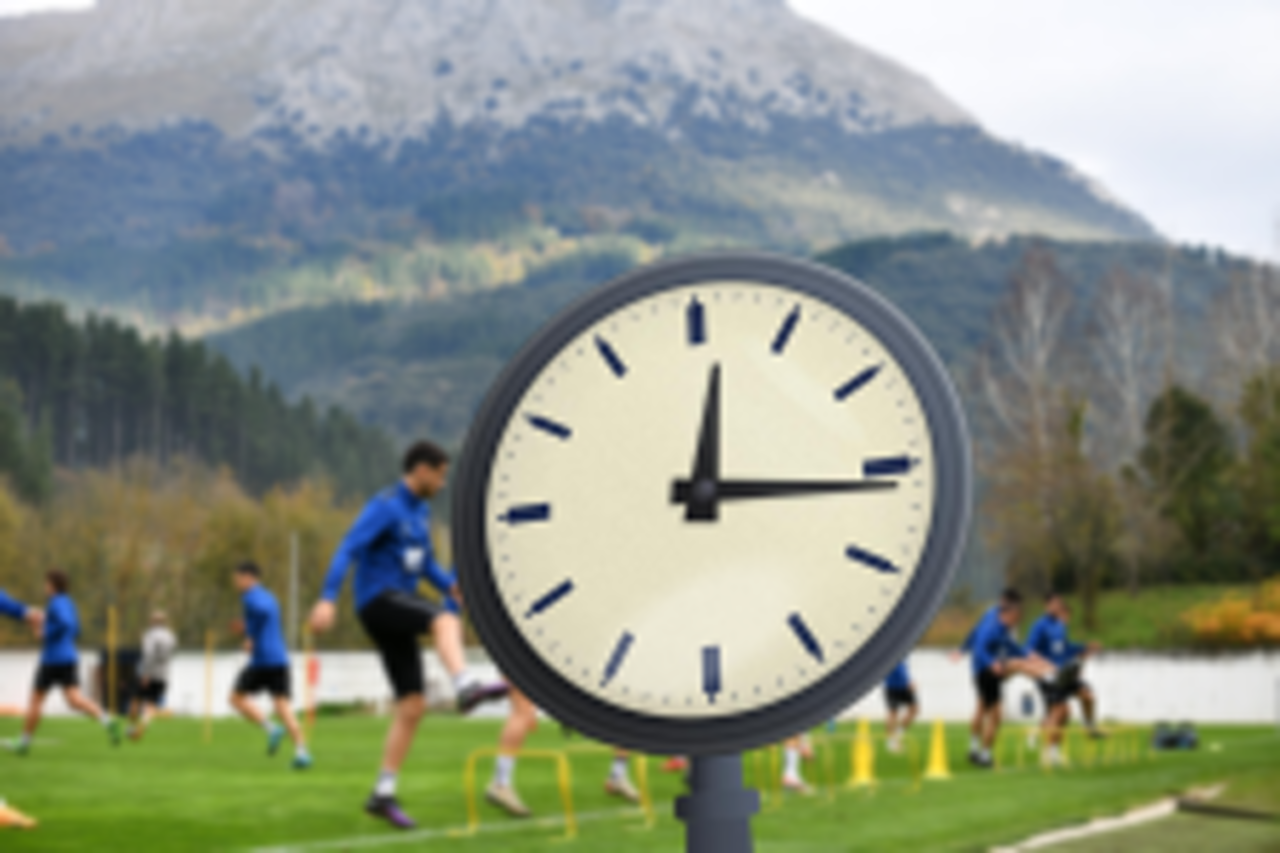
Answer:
12h16
